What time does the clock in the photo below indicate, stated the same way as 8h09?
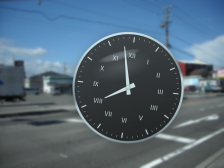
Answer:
7h58
